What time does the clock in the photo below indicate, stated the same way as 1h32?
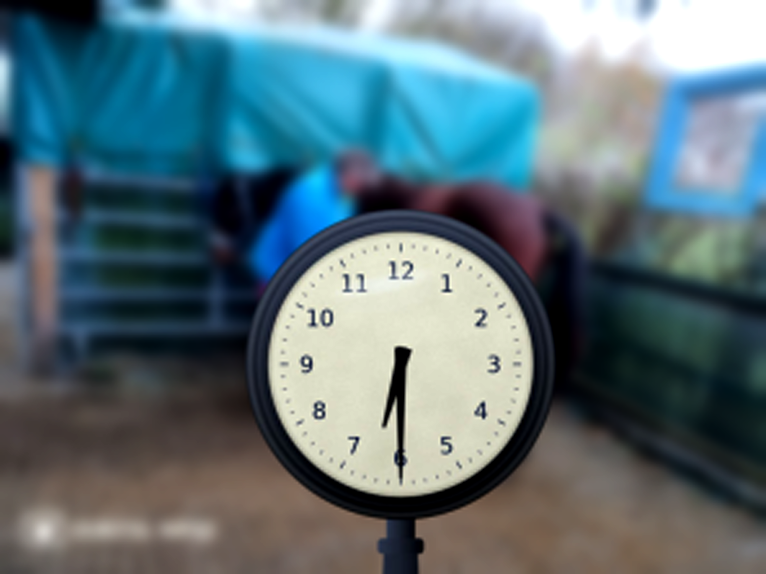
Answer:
6h30
